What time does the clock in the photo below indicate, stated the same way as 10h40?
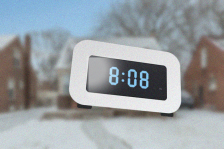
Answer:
8h08
